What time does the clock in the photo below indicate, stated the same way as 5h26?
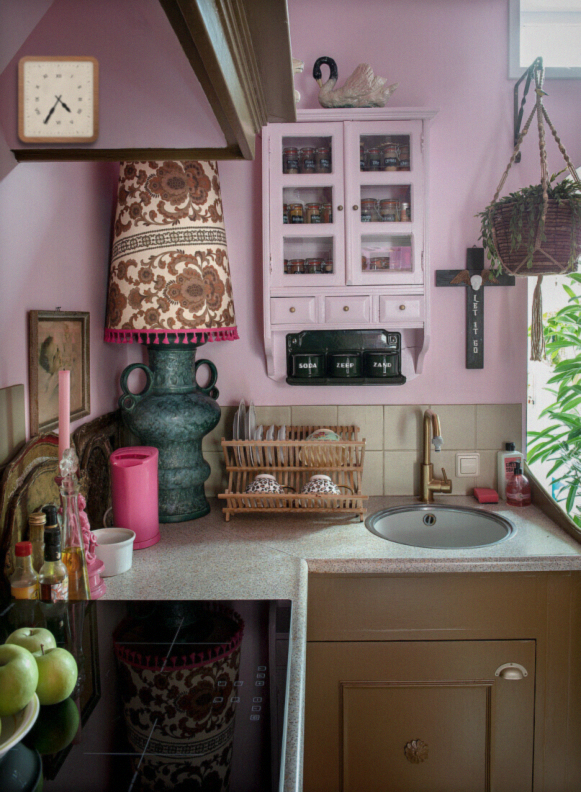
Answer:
4h35
